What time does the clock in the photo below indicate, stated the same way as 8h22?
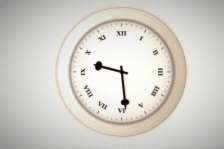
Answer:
9h29
